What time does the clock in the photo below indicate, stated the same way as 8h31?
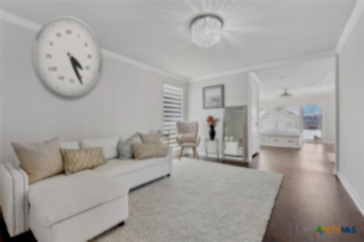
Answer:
4h26
